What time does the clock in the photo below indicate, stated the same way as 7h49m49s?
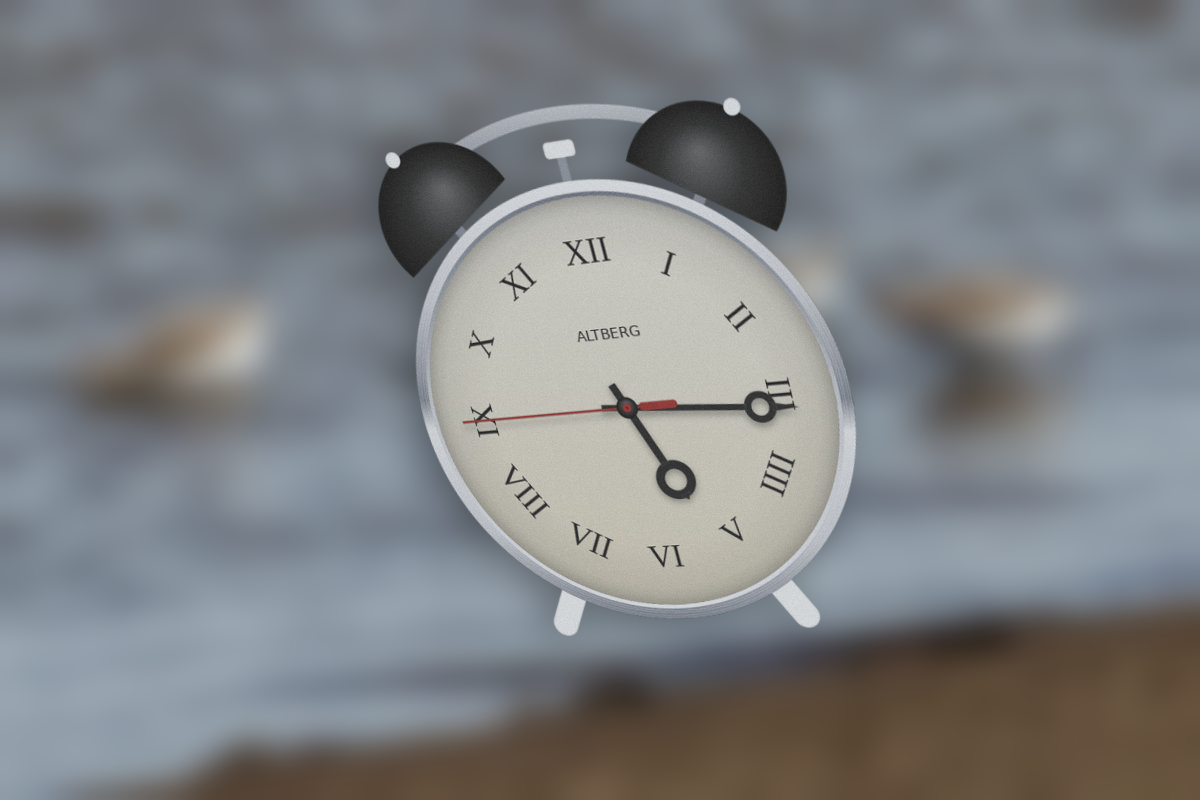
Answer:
5h15m45s
